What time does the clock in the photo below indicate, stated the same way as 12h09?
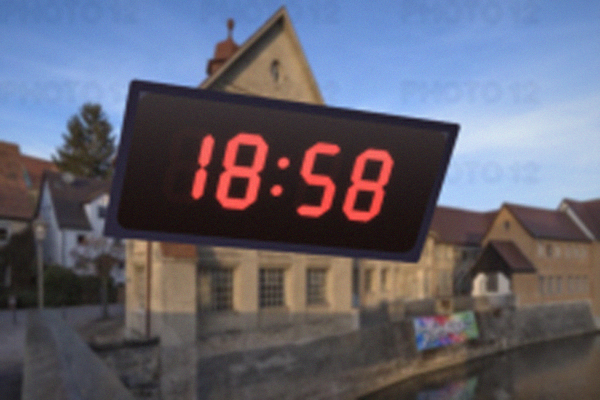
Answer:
18h58
